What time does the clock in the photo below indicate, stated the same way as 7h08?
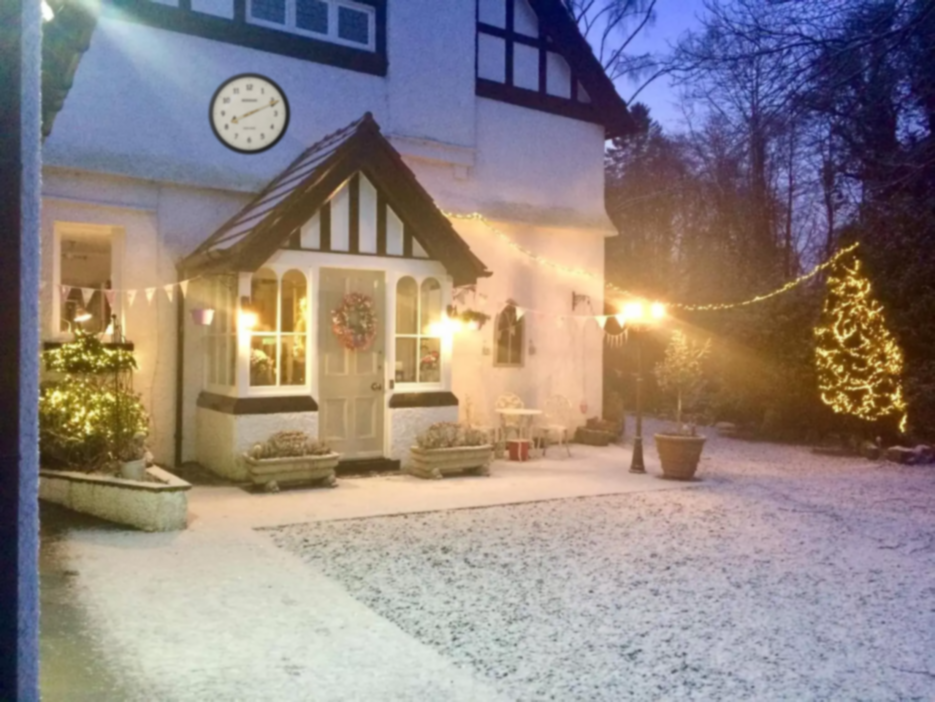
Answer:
8h11
